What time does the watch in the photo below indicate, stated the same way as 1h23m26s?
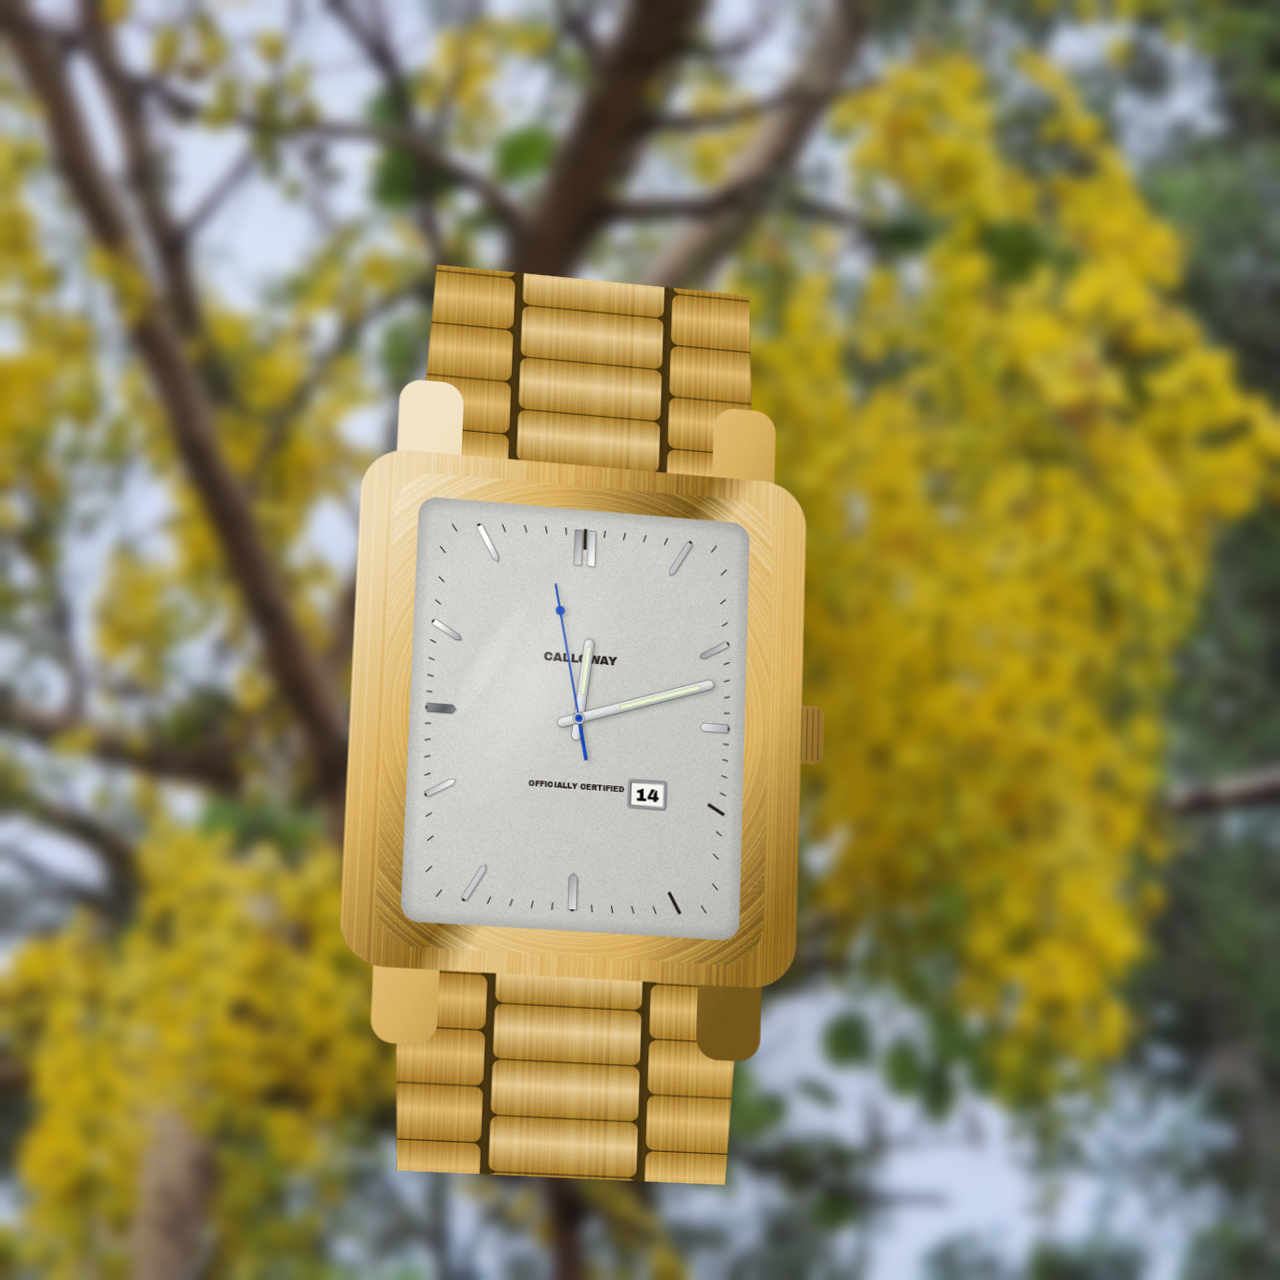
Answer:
12h11m58s
